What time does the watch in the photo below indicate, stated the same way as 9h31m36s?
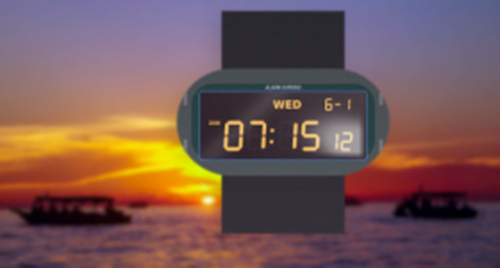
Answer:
7h15m12s
